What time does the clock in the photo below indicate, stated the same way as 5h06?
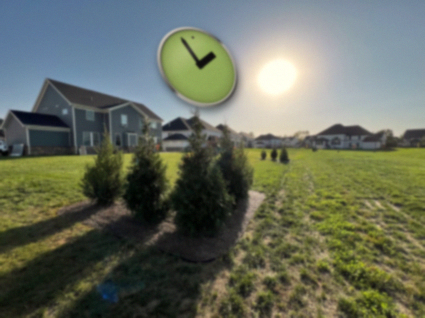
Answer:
1h56
